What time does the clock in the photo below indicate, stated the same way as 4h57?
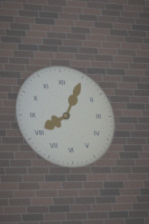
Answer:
8h05
